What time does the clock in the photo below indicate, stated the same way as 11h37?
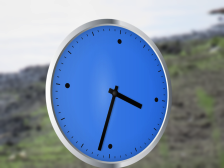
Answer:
3h32
